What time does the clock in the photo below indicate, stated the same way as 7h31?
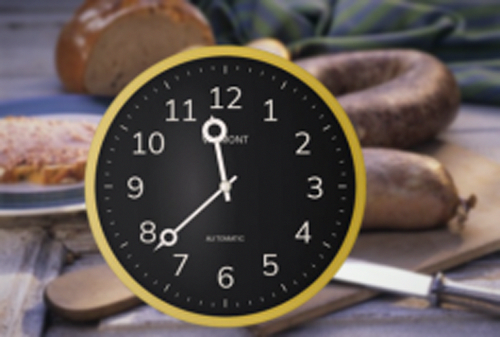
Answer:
11h38
